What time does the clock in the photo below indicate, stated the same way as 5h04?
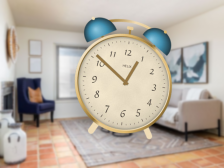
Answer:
12h51
